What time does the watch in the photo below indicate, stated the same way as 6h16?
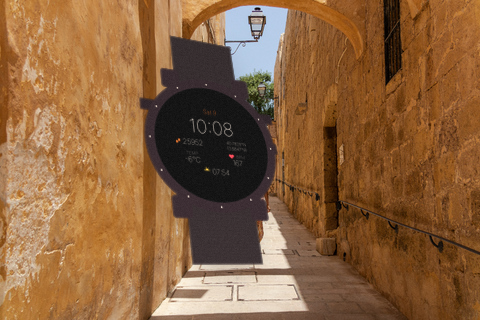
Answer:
10h08
